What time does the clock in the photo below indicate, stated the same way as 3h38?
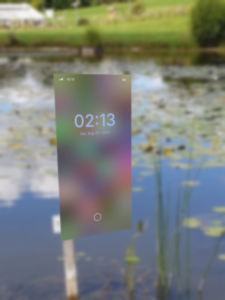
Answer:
2h13
